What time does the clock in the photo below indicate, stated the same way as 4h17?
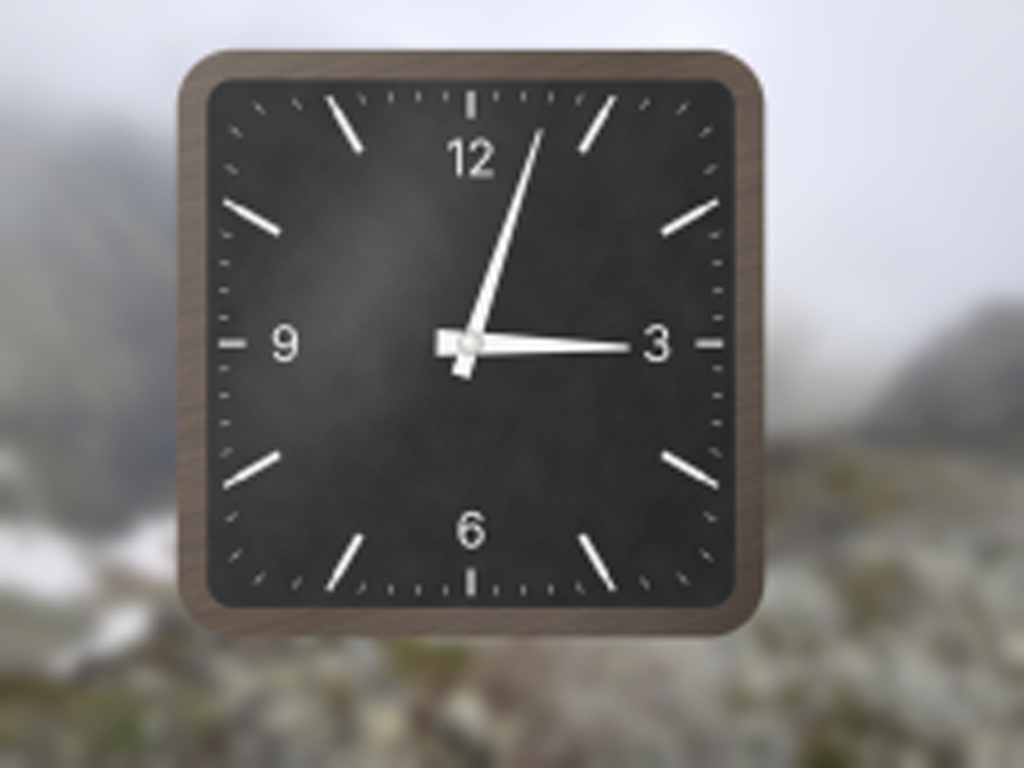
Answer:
3h03
